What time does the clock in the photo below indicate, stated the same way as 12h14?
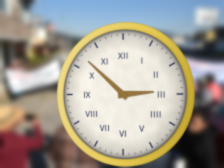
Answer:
2h52
